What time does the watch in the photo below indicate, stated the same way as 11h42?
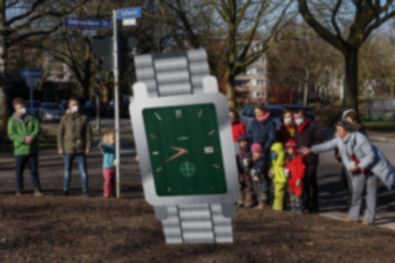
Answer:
9h41
